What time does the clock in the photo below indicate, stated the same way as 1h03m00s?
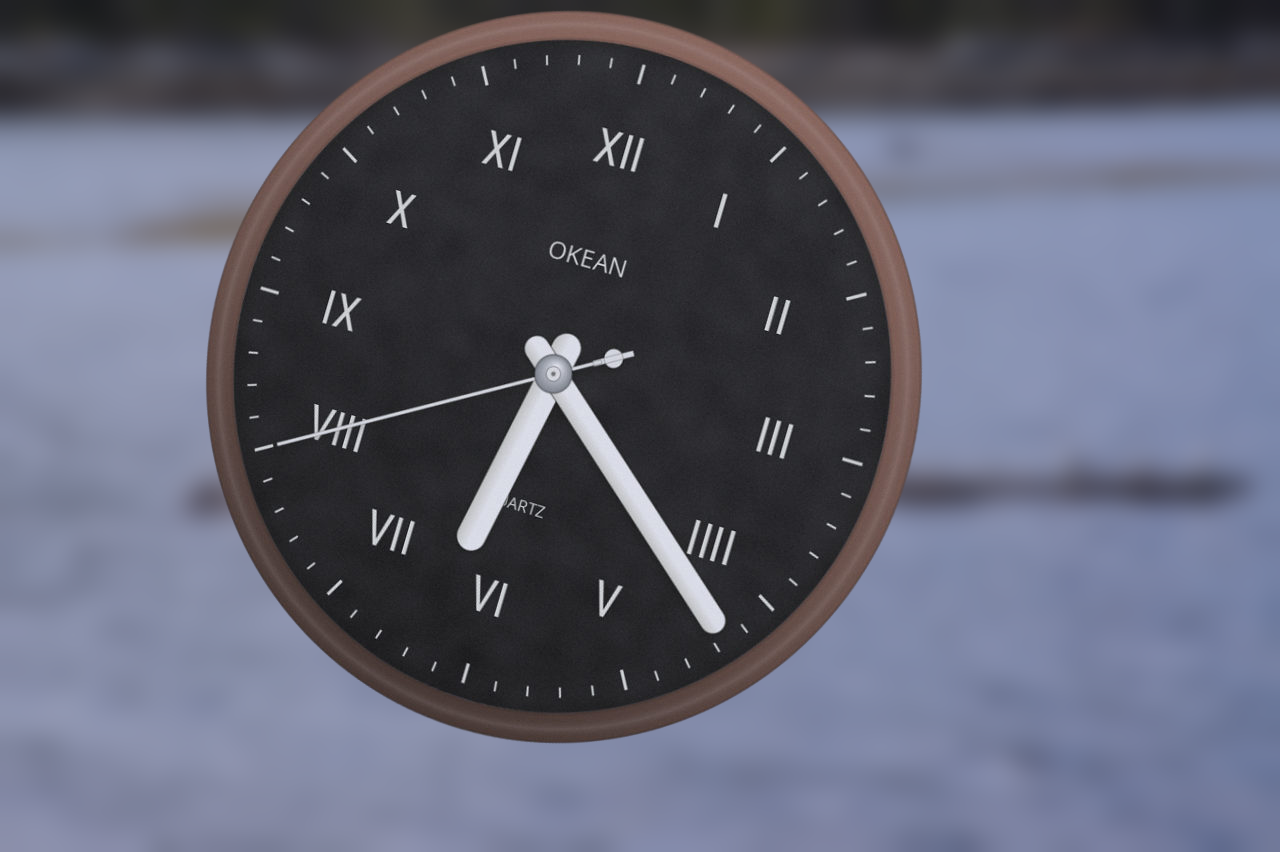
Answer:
6h21m40s
